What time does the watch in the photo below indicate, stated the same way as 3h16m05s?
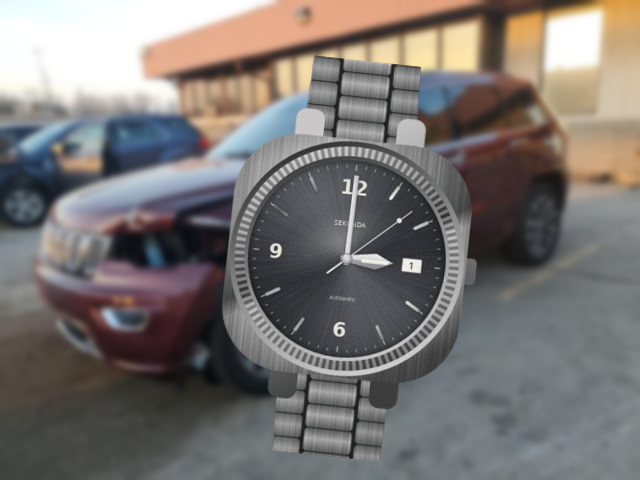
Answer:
3h00m08s
